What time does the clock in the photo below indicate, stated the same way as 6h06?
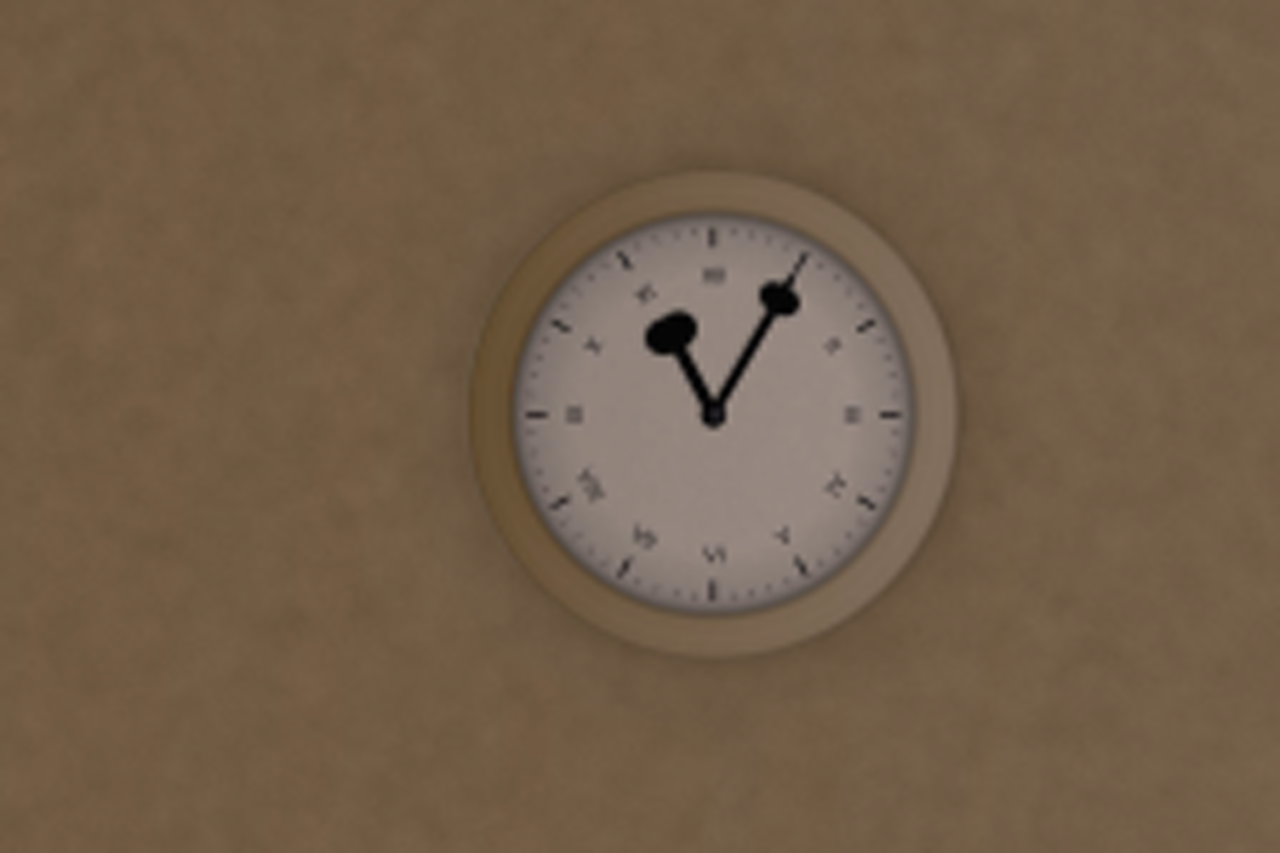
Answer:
11h05
